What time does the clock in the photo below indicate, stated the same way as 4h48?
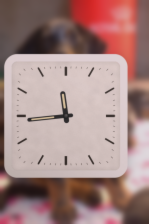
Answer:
11h44
